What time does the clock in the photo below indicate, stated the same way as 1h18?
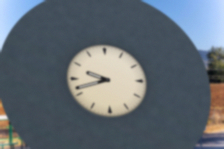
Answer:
9h42
